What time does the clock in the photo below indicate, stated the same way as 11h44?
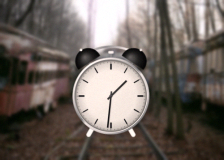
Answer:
1h31
